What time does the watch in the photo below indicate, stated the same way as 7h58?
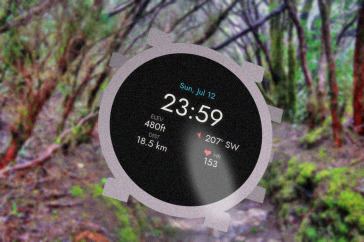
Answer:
23h59
